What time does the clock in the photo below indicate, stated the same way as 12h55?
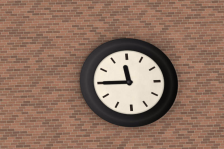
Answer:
11h45
